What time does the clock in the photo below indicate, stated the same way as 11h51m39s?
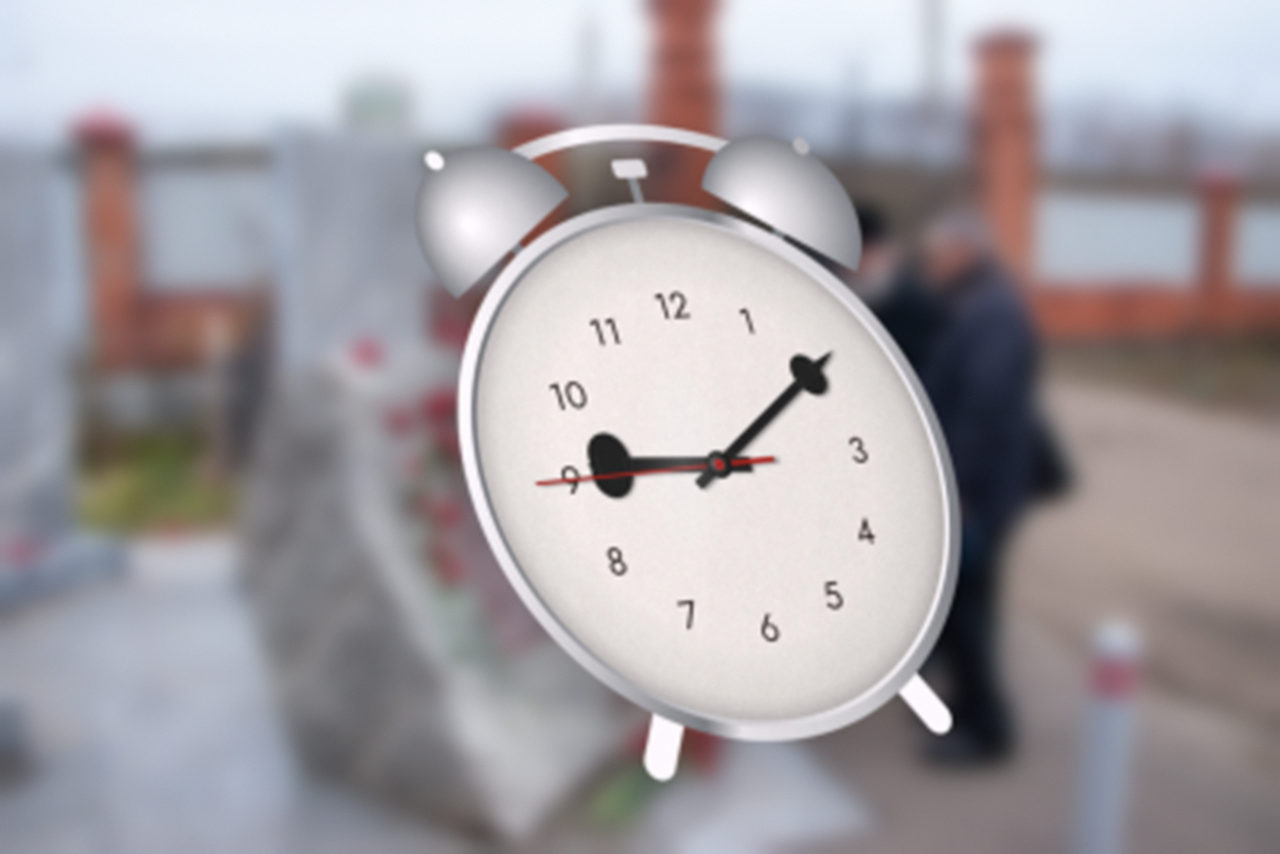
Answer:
9h09m45s
